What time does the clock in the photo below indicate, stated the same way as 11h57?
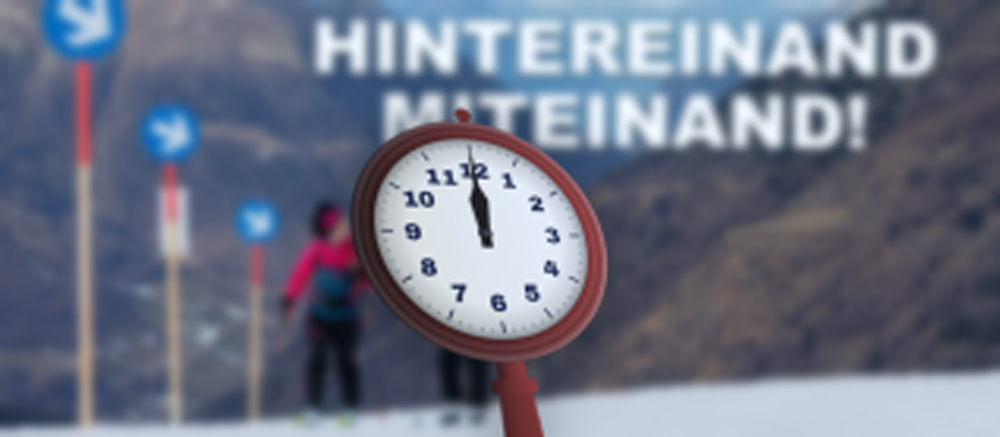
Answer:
12h00
